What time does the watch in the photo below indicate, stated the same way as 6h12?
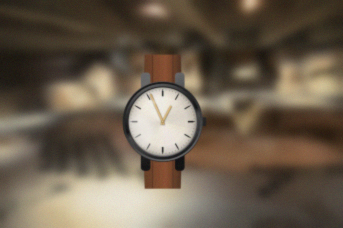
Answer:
12h56
